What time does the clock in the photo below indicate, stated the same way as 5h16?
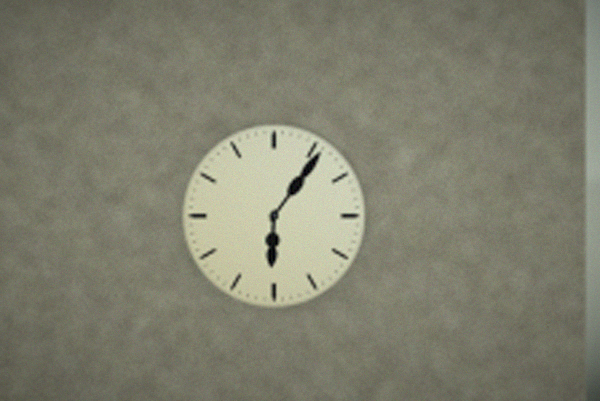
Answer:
6h06
